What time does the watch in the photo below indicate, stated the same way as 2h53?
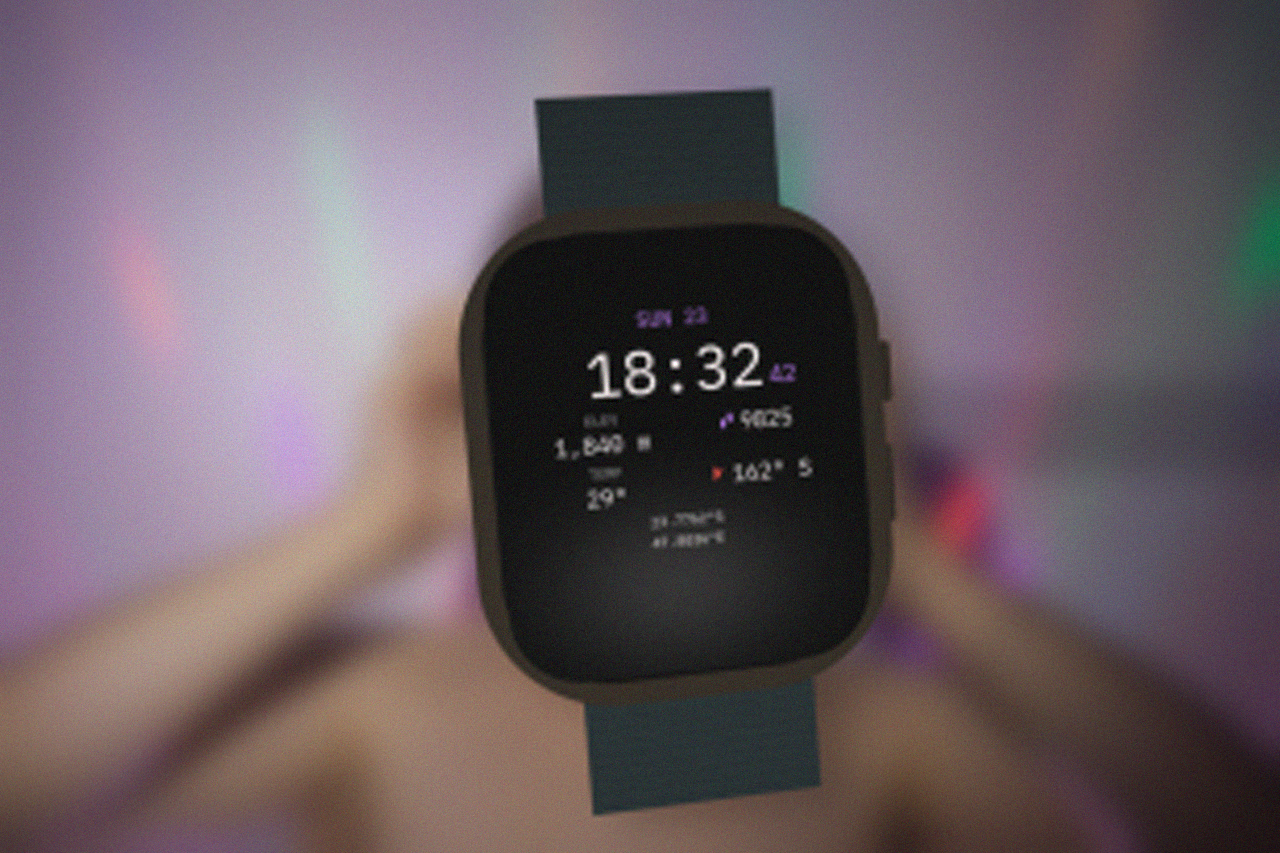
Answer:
18h32
